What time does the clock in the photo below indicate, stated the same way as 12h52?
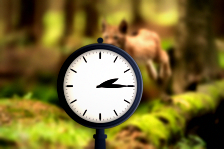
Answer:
2h15
